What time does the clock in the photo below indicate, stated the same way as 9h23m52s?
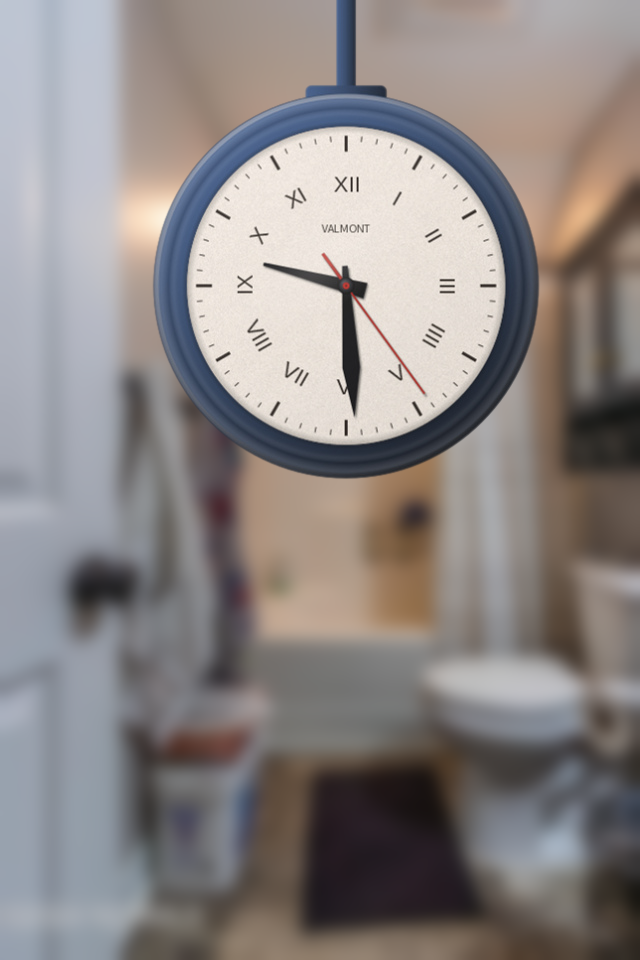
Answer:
9h29m24s
